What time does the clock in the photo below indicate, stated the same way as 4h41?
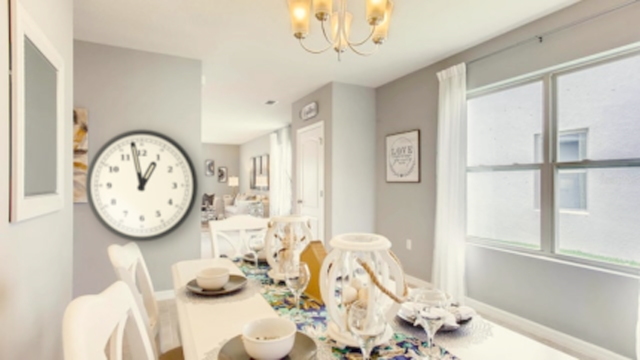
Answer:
12h58
